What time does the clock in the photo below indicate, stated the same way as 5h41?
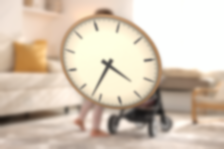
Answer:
4h37
